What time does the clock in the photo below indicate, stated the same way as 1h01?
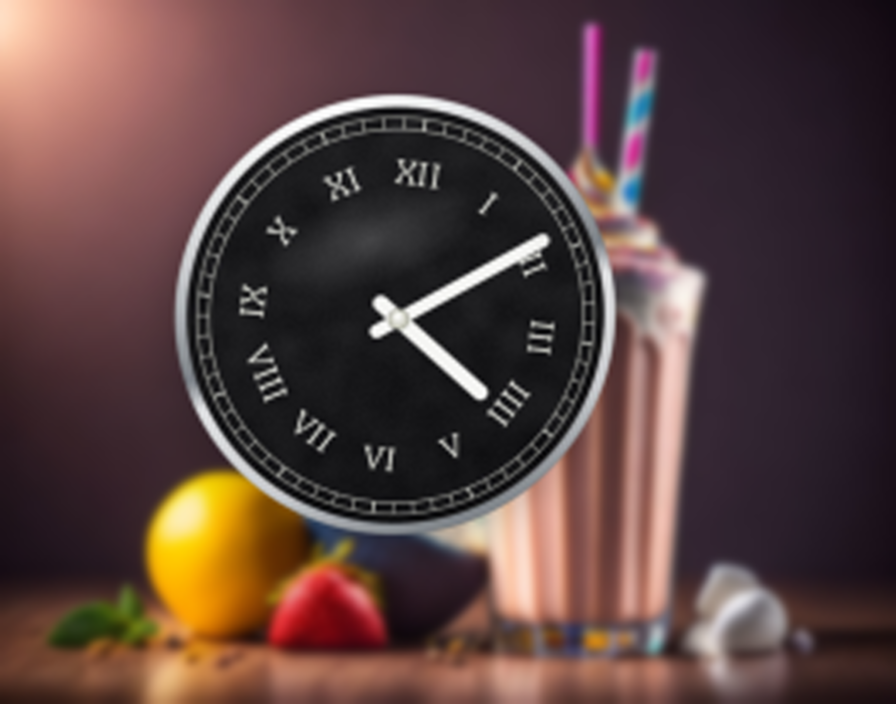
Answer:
4h09
